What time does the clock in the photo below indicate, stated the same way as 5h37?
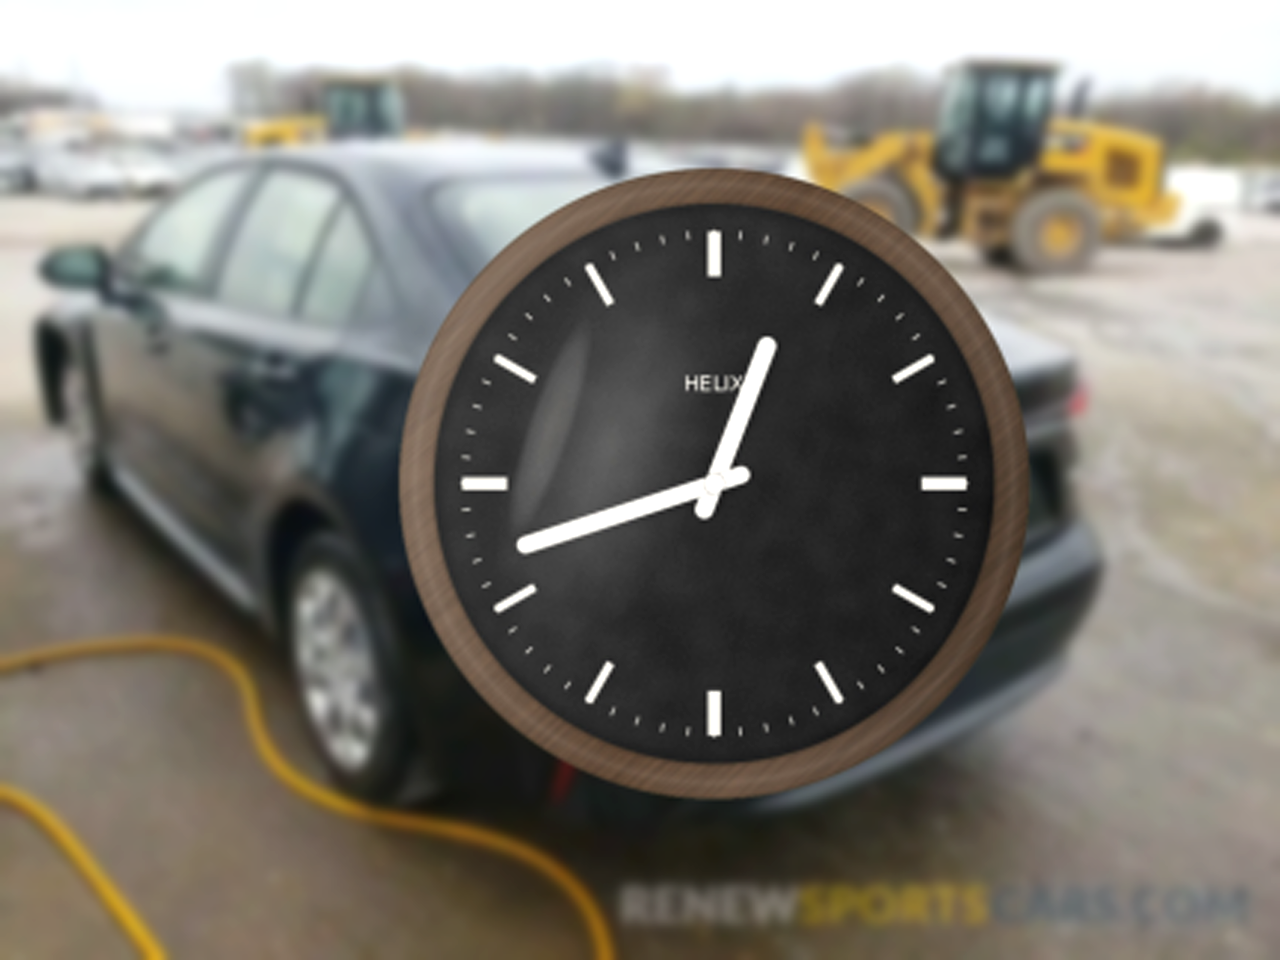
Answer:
12h42
